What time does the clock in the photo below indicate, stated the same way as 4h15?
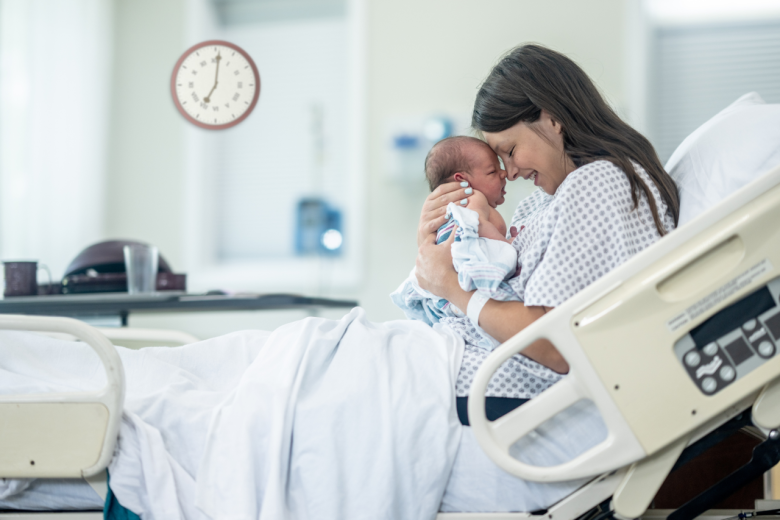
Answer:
7h01
